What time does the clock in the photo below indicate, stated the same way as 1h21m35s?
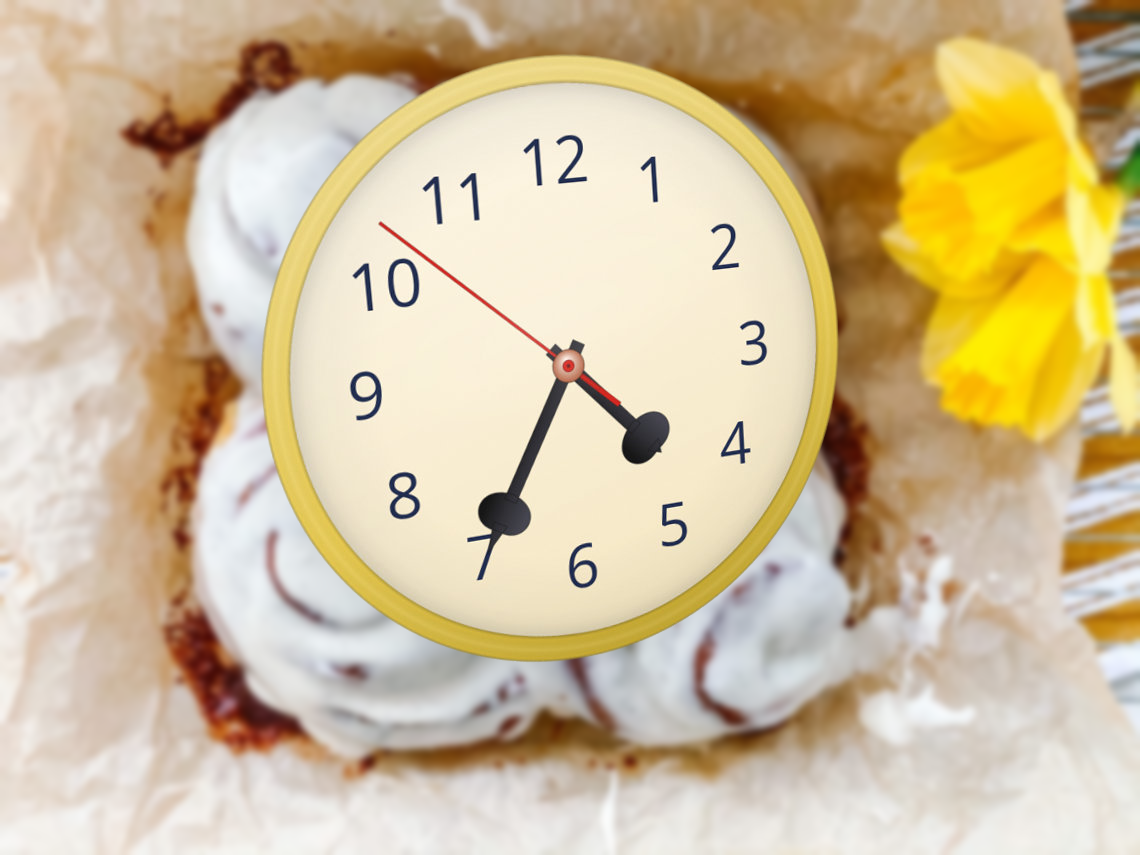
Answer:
4h34m52s
